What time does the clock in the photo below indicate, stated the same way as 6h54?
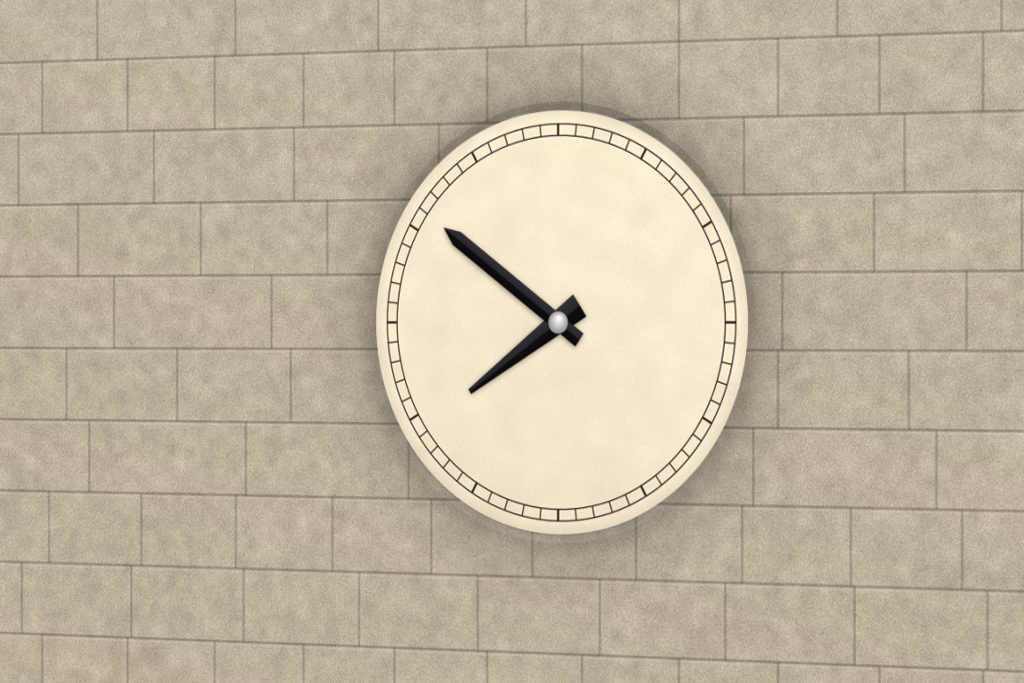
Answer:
7h51
